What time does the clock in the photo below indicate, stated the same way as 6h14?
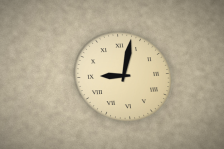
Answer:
9h03
